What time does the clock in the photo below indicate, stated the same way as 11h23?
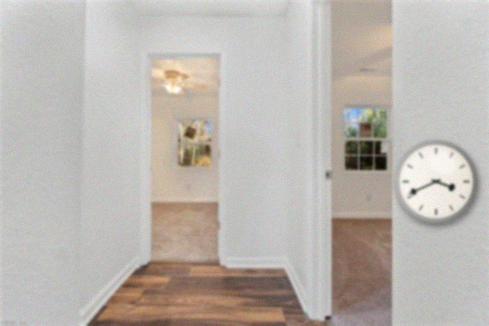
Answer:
3h41
